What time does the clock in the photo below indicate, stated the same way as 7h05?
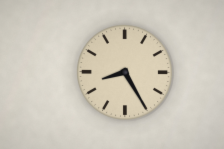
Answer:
8h25
